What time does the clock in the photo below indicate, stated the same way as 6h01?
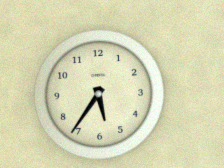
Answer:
5h36
